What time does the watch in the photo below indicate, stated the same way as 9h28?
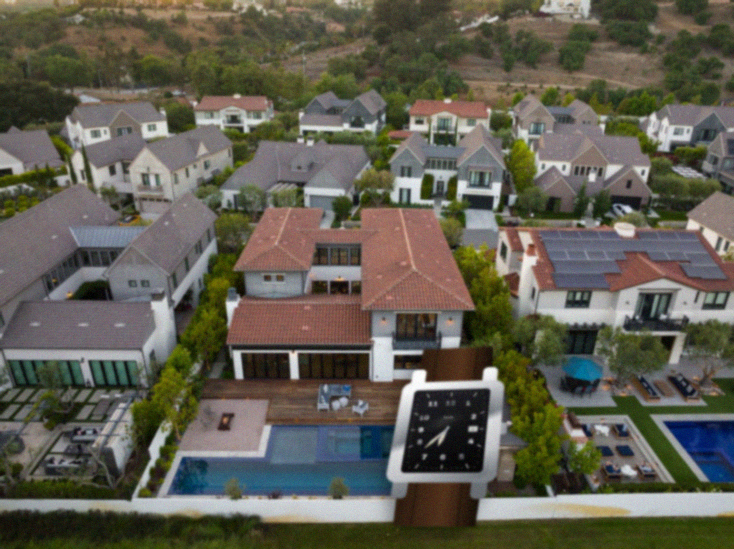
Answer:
6h37
